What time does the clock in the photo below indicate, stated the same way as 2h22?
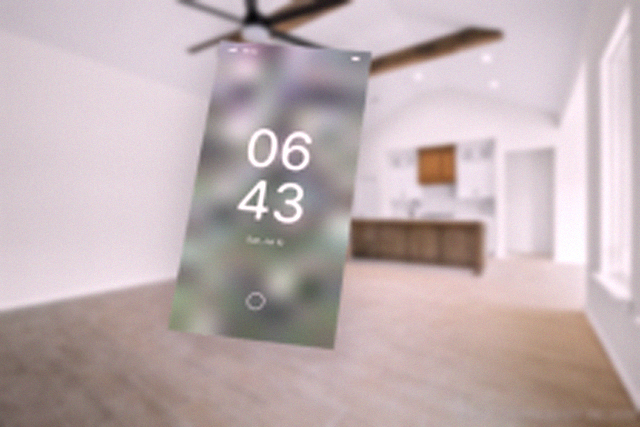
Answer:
6h43
